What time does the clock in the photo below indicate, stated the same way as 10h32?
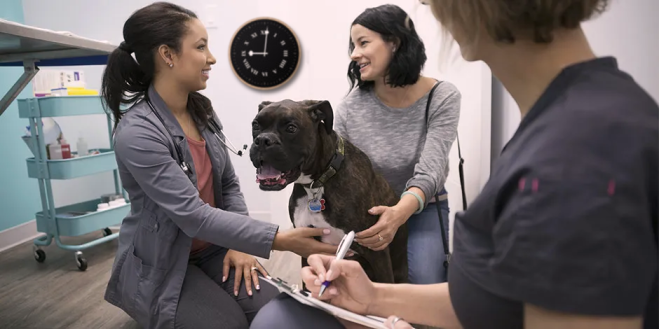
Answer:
9h01
